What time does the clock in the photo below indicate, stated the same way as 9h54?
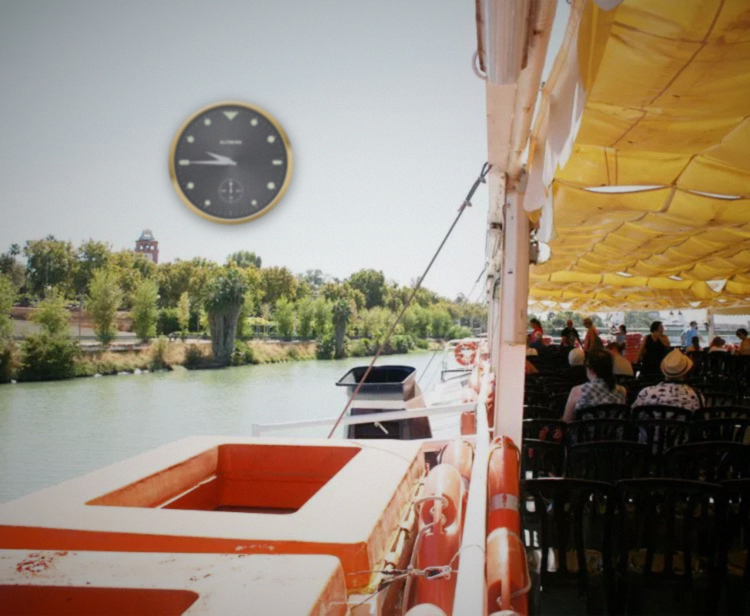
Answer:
9h45
